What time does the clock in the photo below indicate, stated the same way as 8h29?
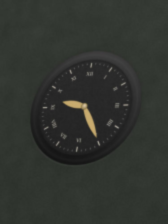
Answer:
9h25
